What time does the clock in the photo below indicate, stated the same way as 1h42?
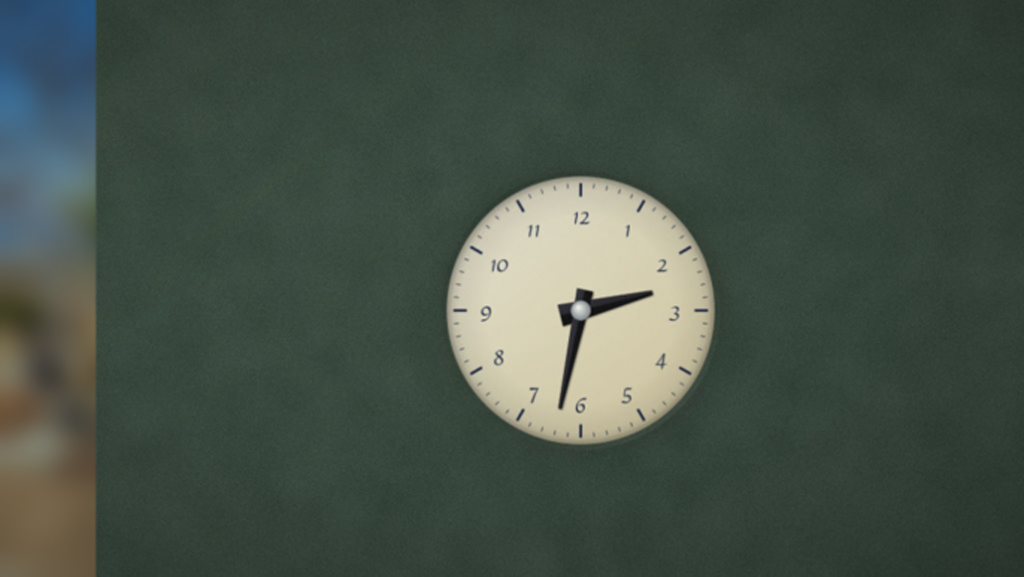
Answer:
2h32
